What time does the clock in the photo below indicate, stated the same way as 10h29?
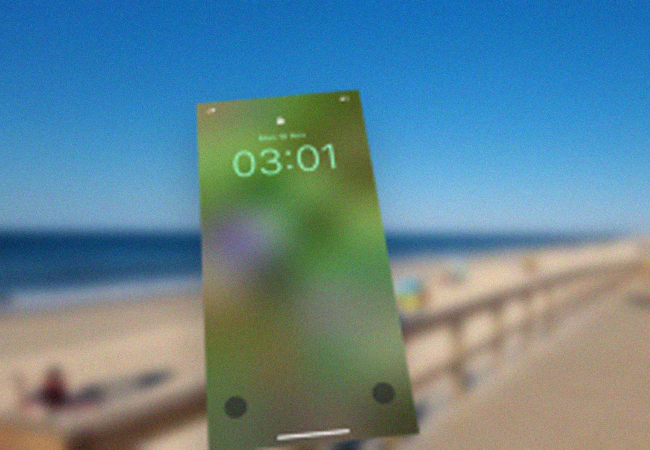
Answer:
3h01
